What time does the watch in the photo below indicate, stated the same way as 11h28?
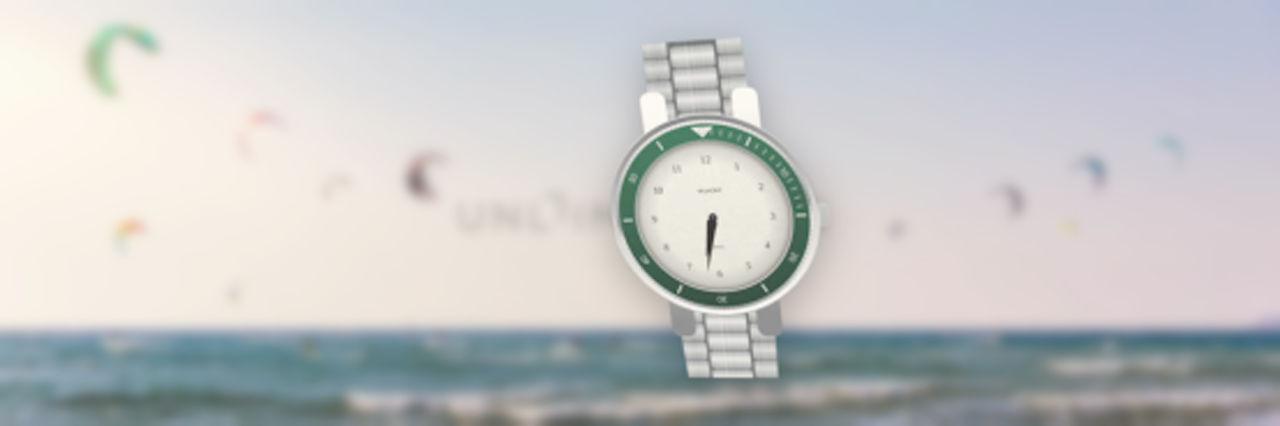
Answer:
6h32
